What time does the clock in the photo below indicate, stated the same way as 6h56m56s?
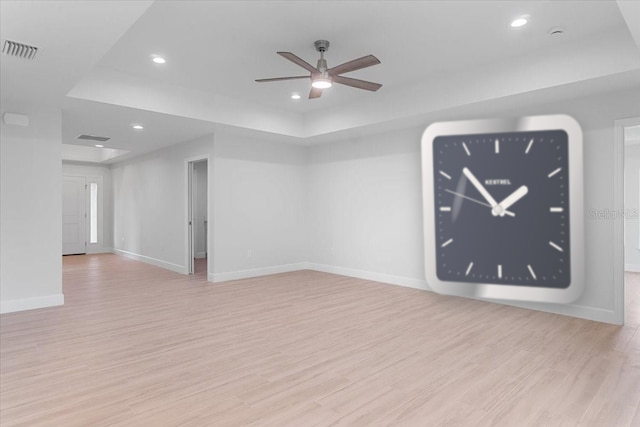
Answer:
1h52m48s
